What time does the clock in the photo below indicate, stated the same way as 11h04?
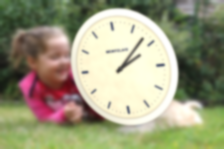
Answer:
2h08
